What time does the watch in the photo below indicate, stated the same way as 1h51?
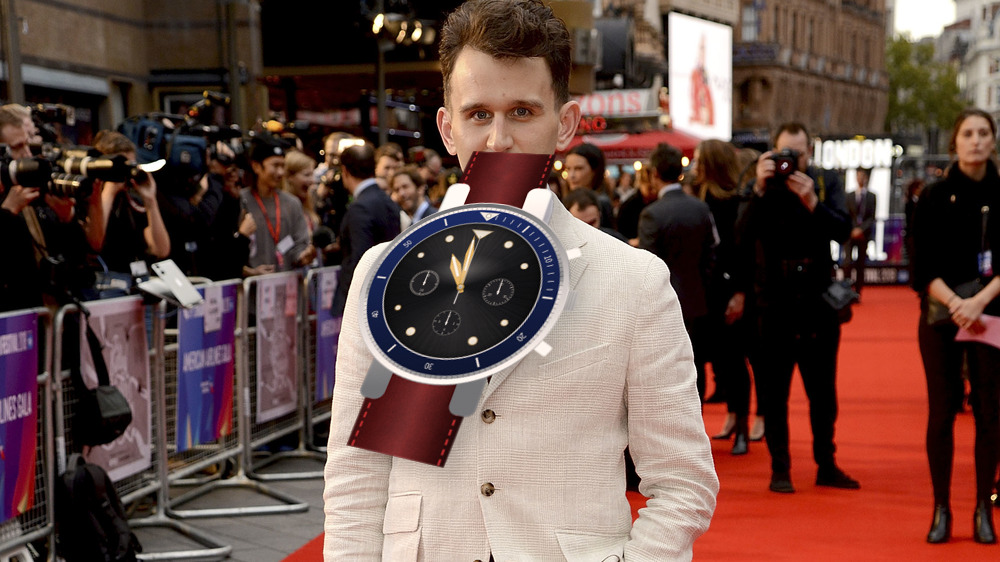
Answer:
10h59
